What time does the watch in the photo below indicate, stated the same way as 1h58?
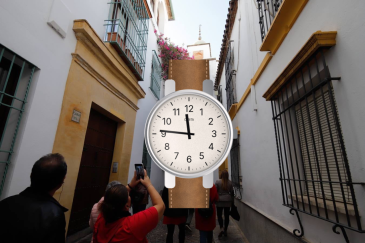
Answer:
11h46
